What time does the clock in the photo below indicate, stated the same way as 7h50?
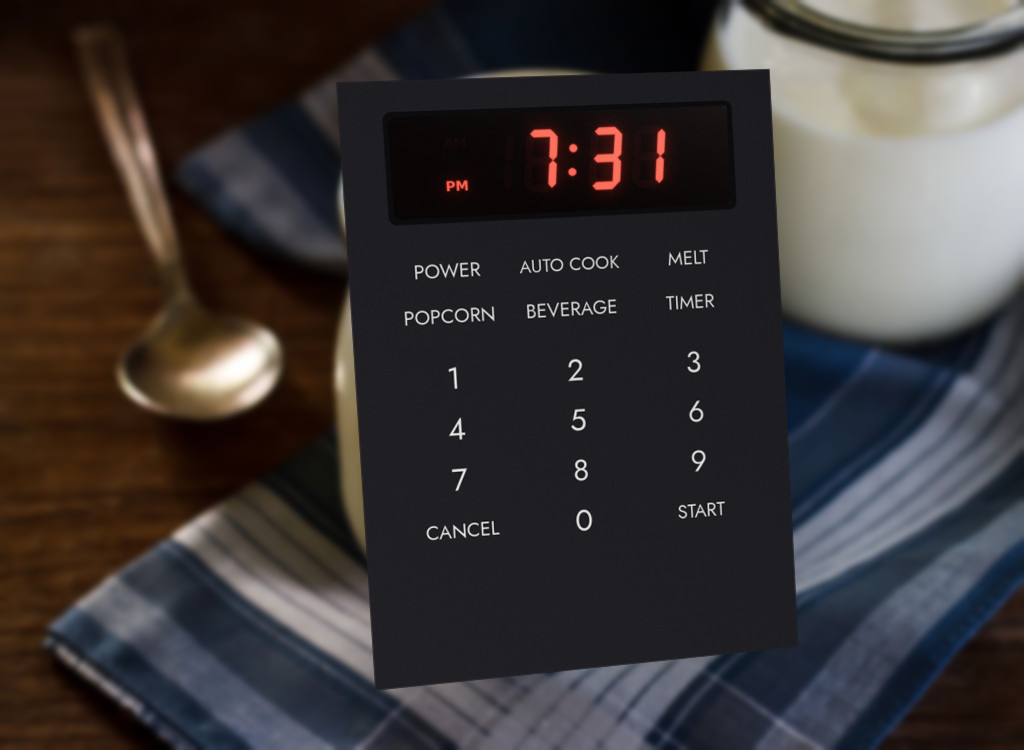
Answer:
7h31
